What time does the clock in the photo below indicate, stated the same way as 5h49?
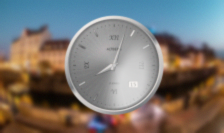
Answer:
8h03
